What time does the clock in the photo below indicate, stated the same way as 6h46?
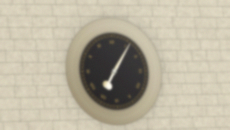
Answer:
7h06
